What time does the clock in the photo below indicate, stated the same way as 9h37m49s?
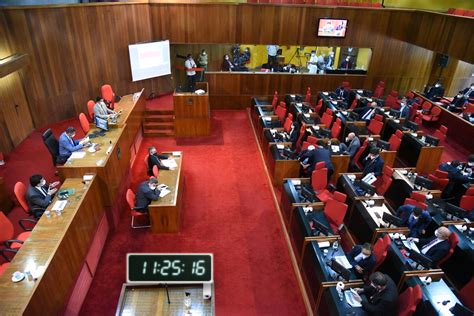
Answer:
11h25m16s
